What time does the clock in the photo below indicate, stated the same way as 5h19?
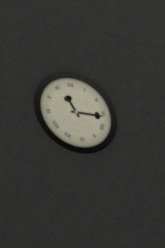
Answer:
11h16
